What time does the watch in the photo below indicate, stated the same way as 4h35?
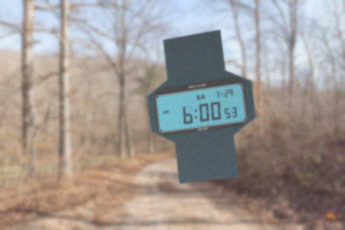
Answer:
6h00
